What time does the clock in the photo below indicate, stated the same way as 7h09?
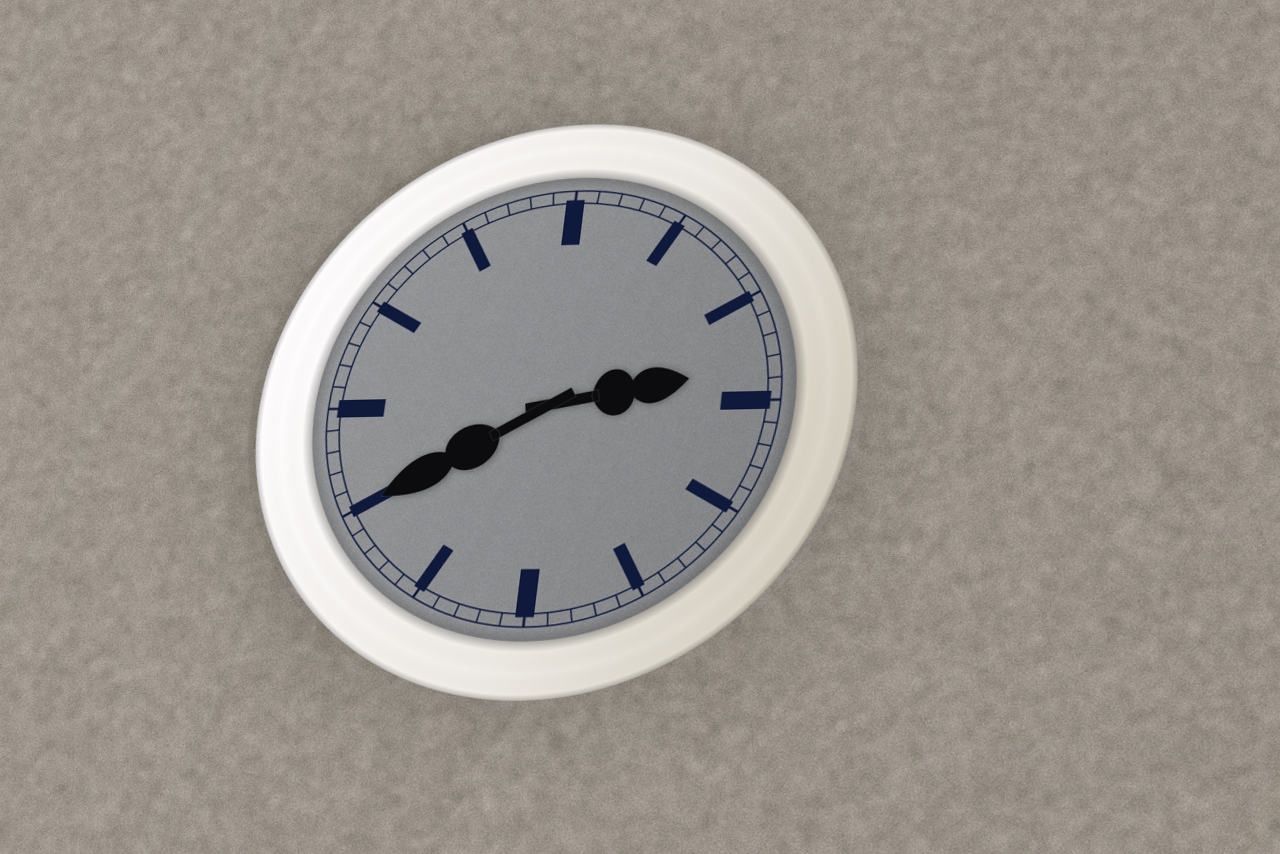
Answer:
2h40
